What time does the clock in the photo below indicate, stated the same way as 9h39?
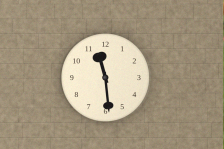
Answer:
11h29
